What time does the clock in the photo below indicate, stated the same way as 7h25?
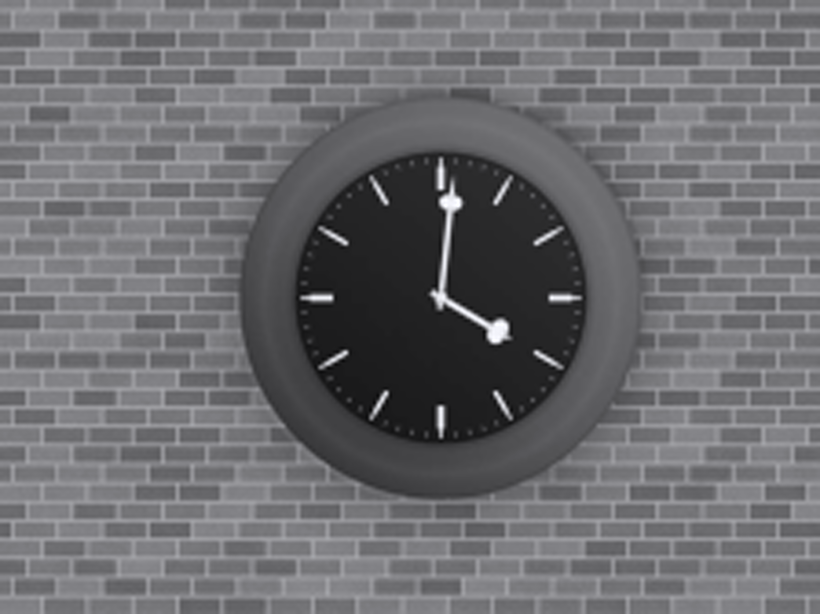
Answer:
4h01
